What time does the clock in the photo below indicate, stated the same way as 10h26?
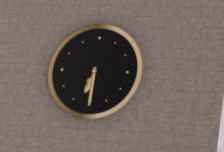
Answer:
6h30
